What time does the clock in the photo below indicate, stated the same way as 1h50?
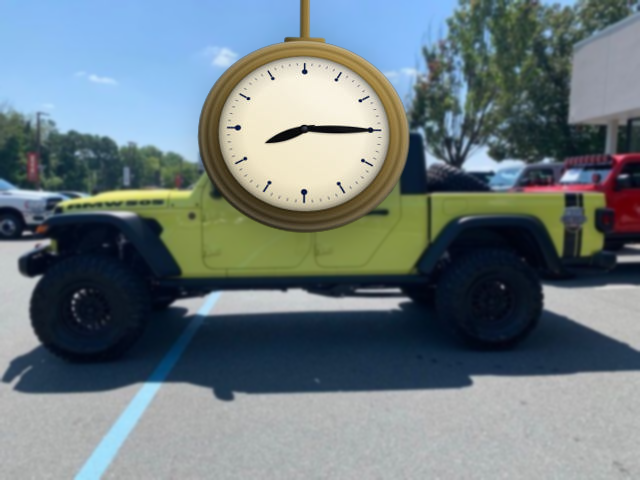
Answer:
8h15
